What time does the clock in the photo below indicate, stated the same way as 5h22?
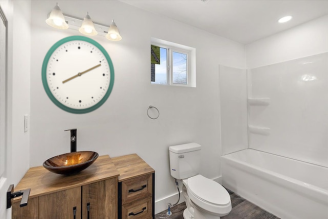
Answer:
8h11
